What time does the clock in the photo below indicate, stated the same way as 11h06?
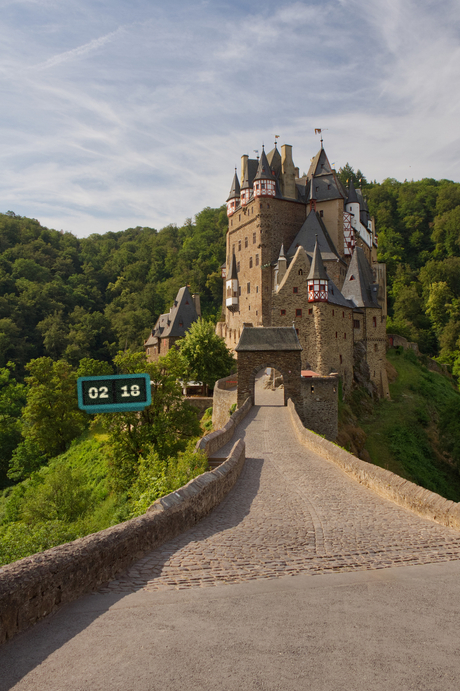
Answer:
2h18
